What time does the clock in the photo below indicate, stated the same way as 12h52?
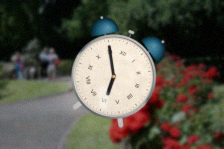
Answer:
5h55
